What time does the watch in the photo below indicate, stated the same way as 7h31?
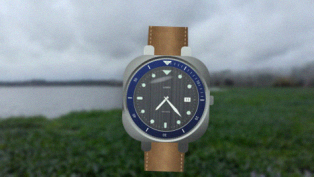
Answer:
7h23
